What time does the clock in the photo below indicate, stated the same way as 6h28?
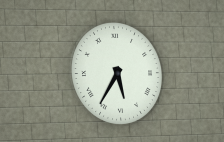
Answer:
5h36
